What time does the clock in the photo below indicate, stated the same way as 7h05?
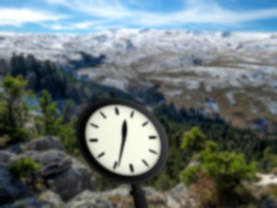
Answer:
12h34
